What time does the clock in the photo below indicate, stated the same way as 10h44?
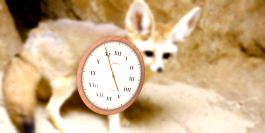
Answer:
4h55
